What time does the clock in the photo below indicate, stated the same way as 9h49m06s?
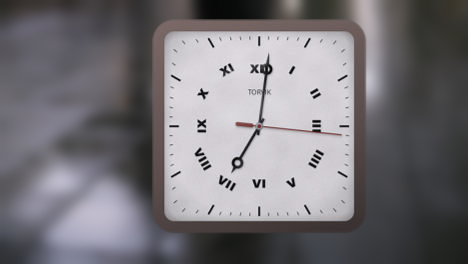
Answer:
7h01m16s
